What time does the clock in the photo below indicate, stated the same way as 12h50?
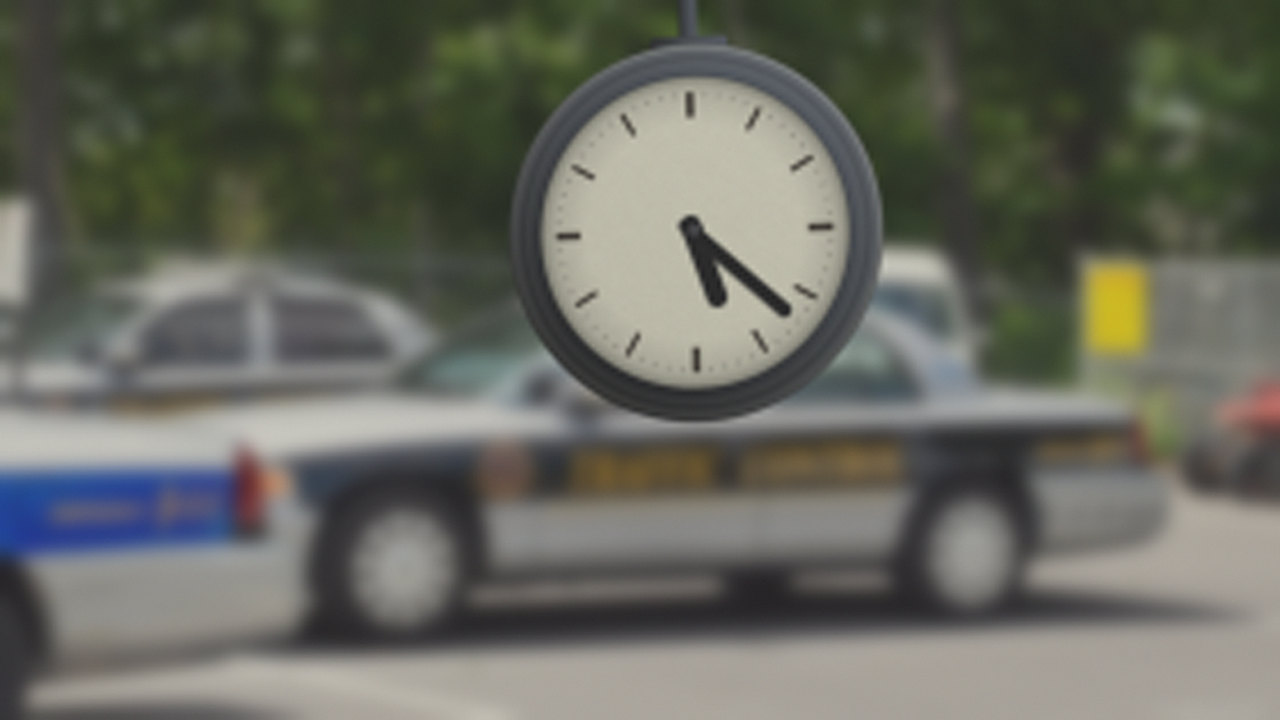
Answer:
5h22
